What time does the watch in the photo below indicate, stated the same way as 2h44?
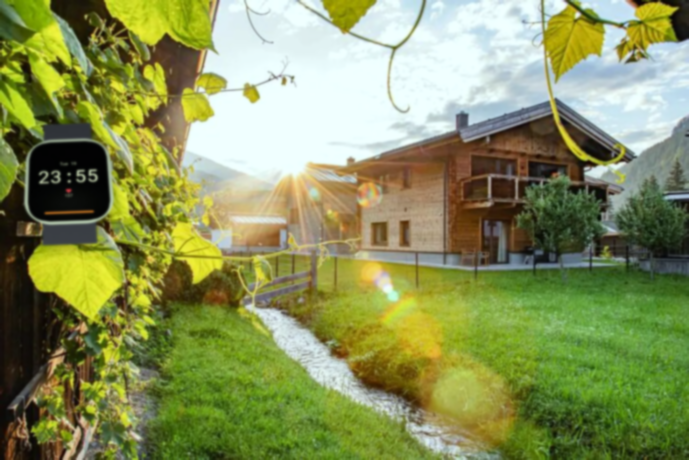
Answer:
23h55
